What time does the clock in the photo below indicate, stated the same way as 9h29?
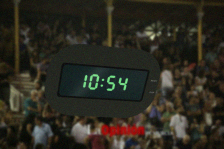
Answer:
10h54
